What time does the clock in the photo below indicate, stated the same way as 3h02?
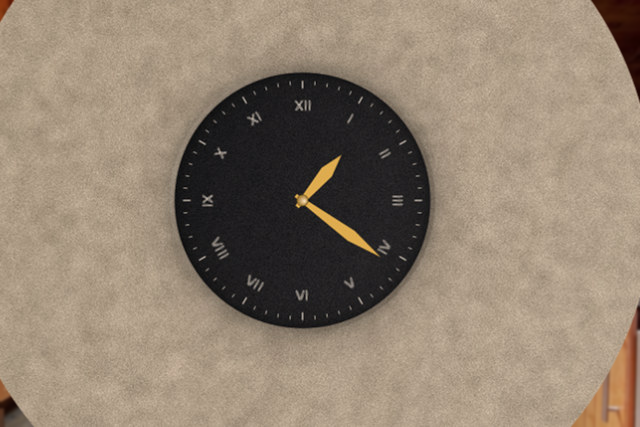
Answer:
1h21
